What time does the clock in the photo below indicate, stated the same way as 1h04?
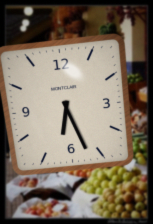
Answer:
6h27
